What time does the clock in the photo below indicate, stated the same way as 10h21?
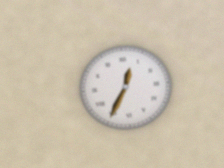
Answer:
12h35
